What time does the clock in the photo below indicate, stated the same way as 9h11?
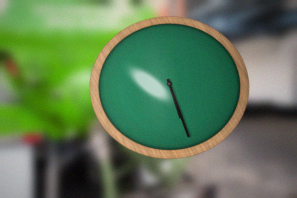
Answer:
5h27
